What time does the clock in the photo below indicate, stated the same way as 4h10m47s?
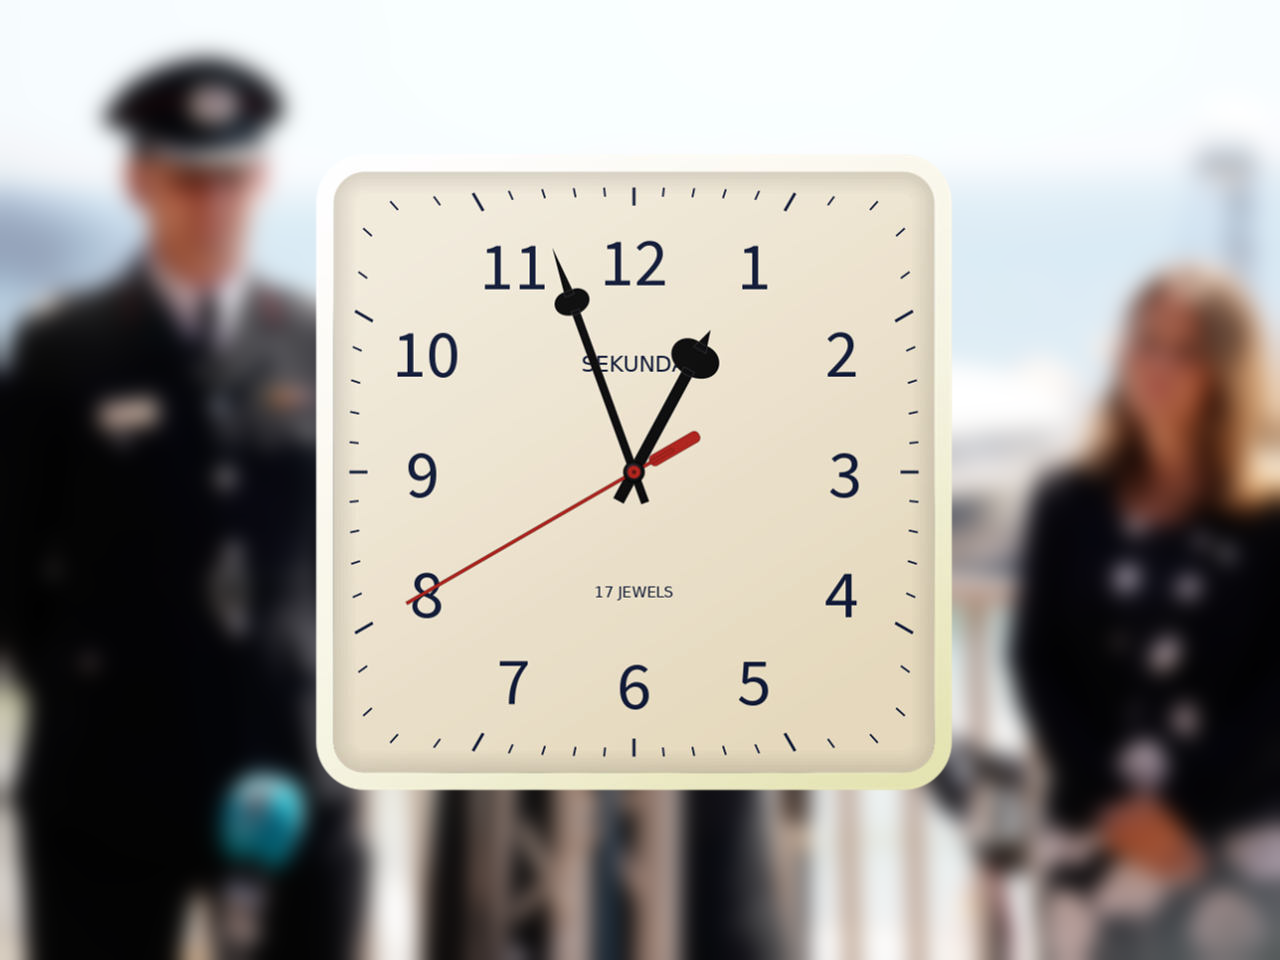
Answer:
12h56m40s
